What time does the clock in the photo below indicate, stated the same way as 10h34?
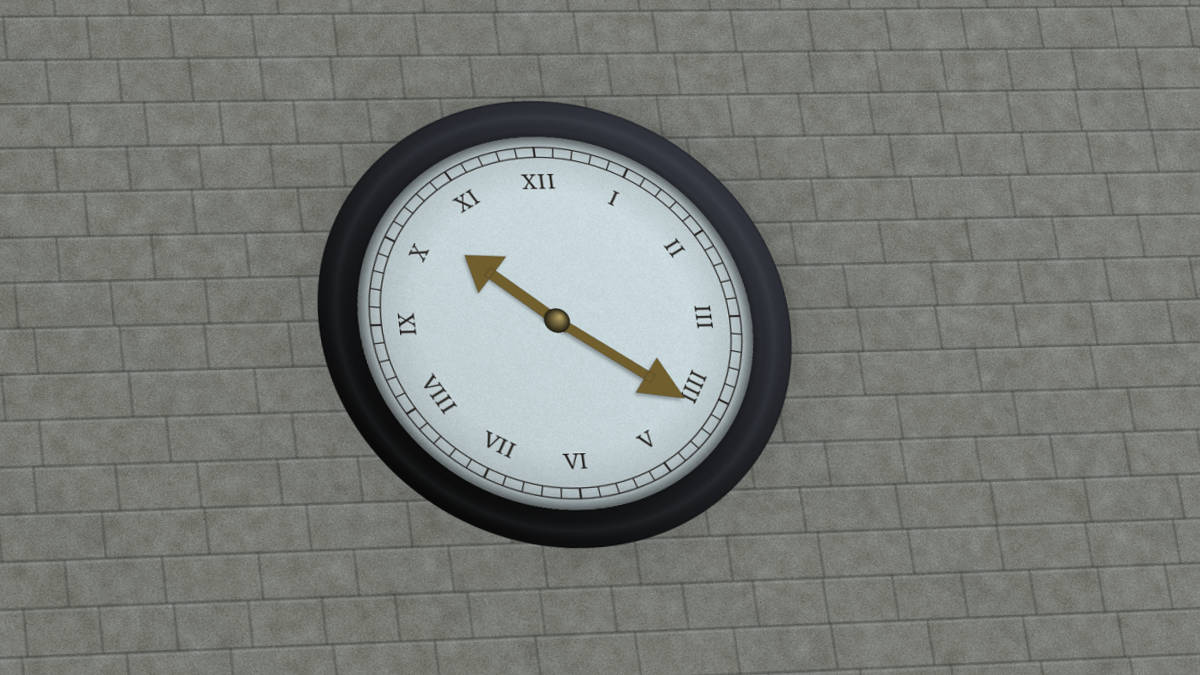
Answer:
10h21
